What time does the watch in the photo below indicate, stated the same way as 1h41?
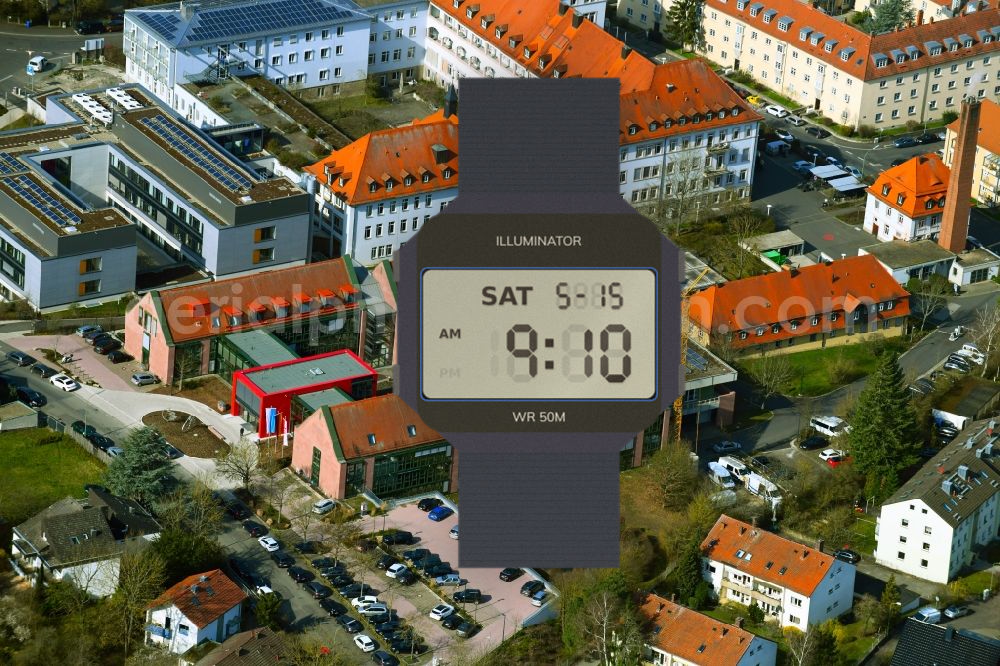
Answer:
9h10
